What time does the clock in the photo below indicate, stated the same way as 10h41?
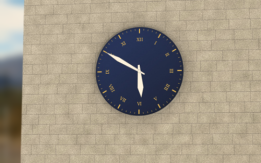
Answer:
5h50
